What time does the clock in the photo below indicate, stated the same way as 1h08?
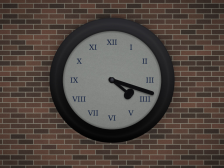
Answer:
4h18
